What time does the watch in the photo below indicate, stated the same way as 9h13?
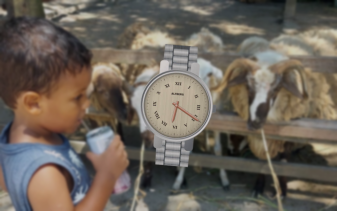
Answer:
6h20
